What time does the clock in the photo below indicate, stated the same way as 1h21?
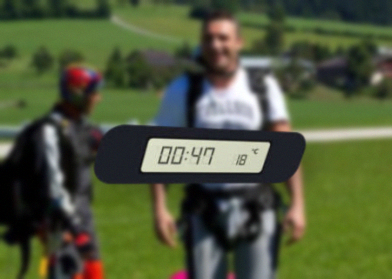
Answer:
0h47
